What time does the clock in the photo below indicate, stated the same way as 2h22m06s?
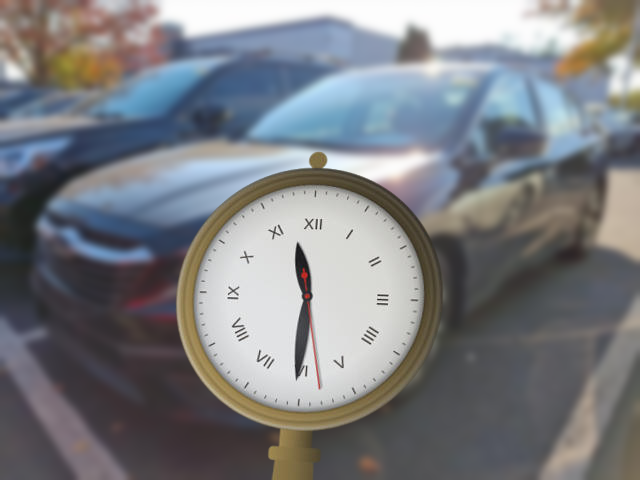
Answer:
11h30m28s
